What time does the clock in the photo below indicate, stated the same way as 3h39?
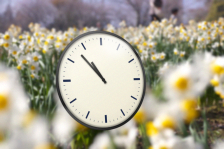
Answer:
10h53
